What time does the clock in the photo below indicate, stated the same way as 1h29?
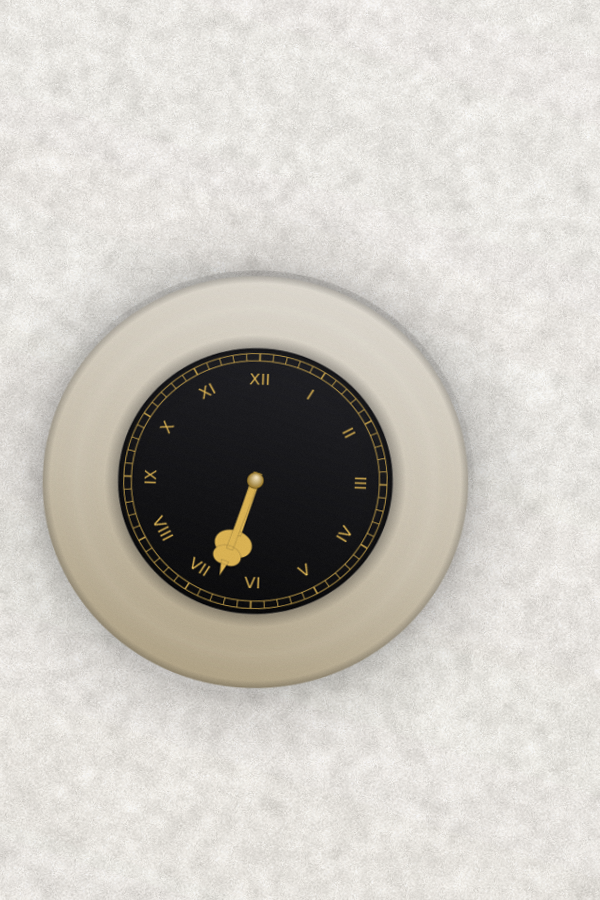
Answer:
6h33
